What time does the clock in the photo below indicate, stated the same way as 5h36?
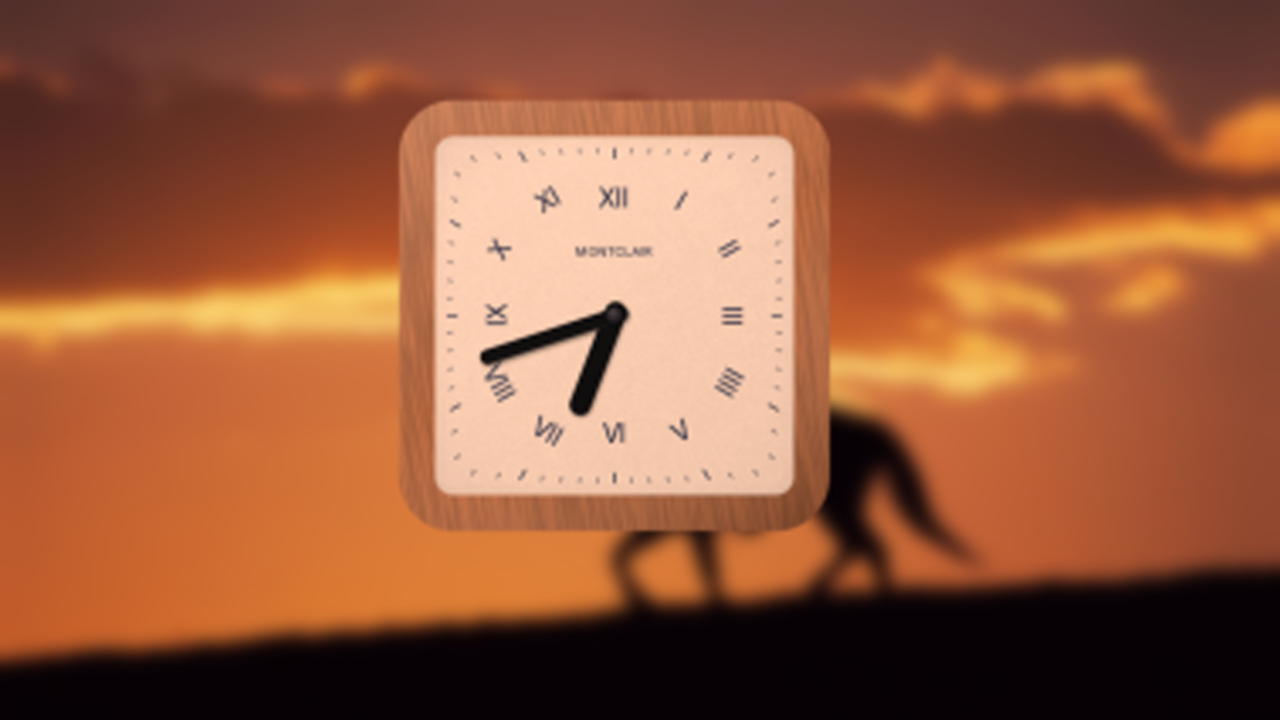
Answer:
6h42
